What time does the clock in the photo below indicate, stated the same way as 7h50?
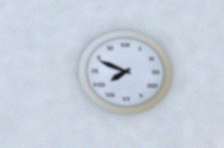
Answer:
7h49
